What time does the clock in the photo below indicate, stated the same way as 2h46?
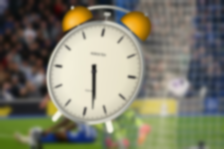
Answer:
5h28
